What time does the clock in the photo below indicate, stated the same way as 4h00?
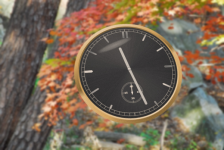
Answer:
11h27
